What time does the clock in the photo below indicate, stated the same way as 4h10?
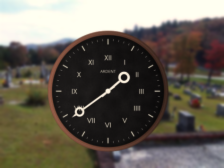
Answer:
1h39
